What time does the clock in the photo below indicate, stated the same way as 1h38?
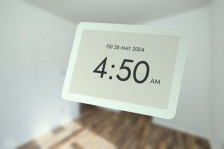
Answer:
4h50
